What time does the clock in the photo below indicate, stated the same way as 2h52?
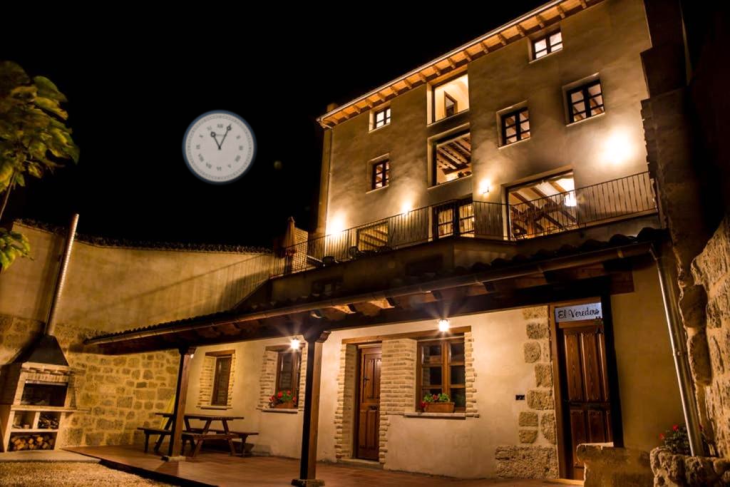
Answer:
11h04
